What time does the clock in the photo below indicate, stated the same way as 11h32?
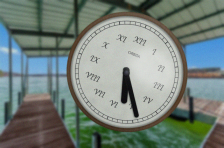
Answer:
5h24
